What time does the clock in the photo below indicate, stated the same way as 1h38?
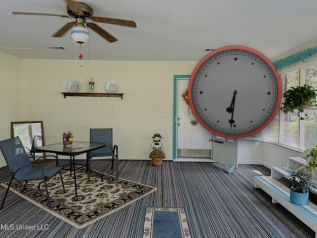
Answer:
6h31
